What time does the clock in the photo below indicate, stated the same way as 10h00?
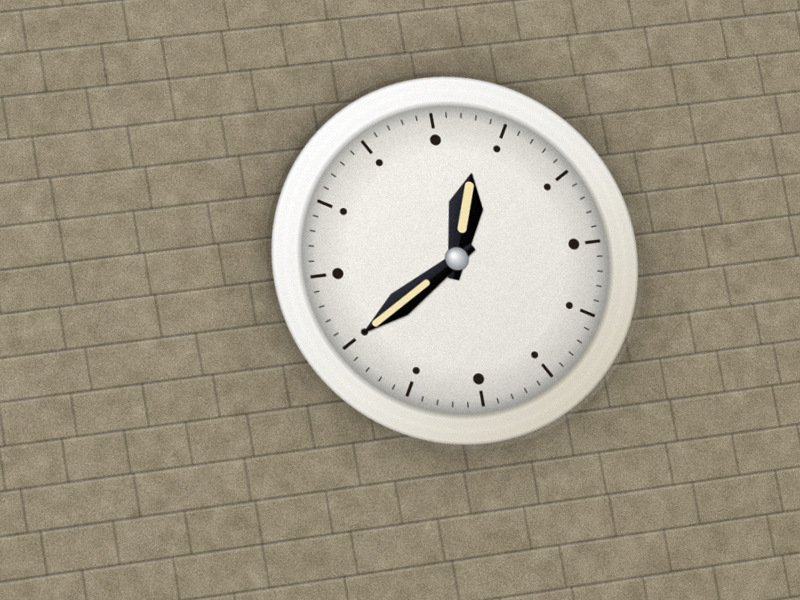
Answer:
12h40
